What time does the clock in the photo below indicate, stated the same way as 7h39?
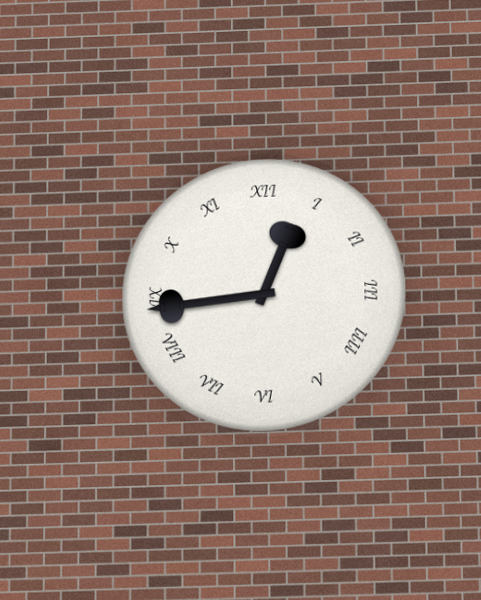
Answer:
12h44
